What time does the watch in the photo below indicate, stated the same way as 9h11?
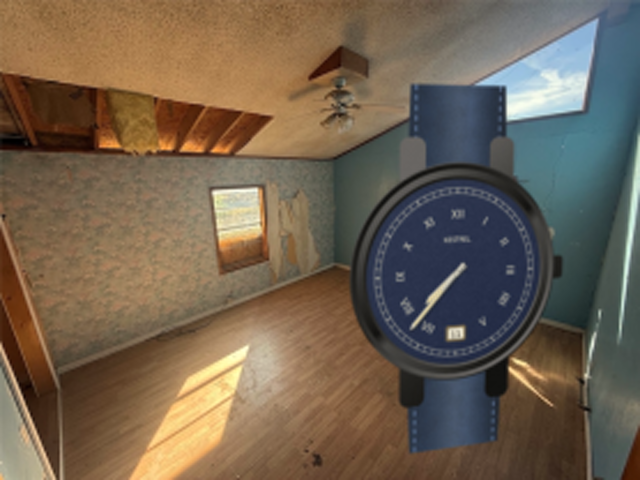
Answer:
7h37
